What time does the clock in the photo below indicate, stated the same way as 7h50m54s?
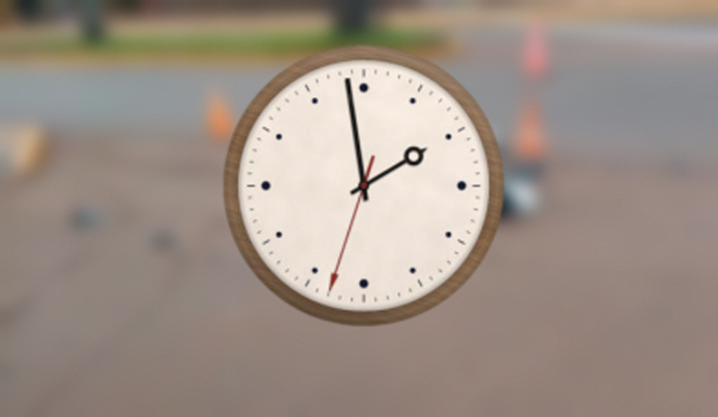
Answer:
1h58m33s
